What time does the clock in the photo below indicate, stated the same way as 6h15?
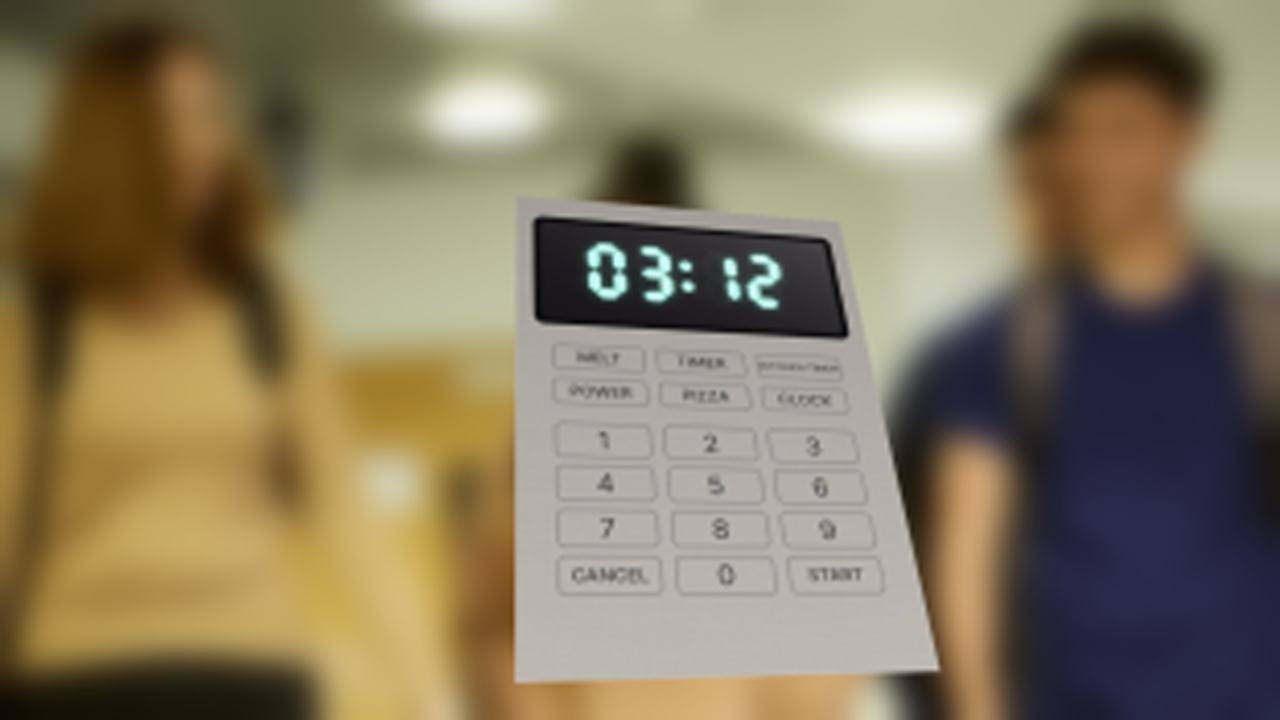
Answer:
3h12
